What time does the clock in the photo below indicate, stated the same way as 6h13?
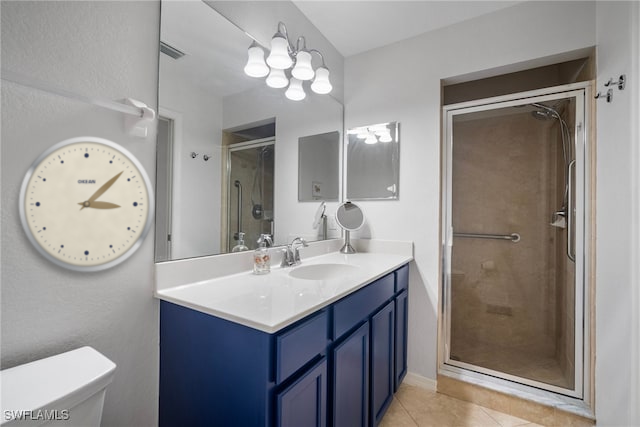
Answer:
3h08
